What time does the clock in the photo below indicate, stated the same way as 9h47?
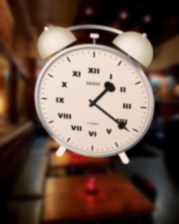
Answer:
1h21
